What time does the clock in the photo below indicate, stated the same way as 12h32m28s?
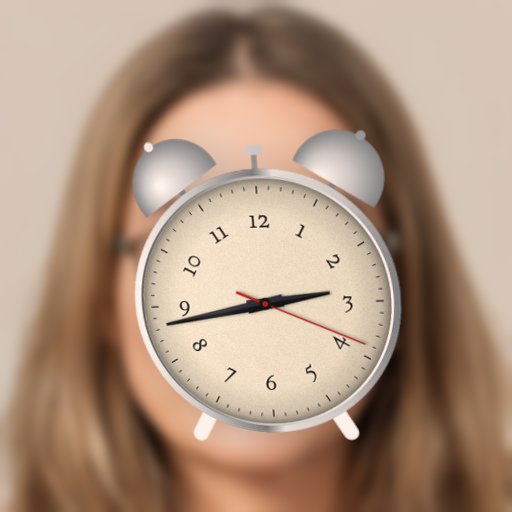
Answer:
2h43m19s
